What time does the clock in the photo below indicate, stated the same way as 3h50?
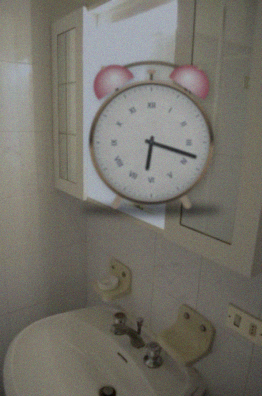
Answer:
6h18
